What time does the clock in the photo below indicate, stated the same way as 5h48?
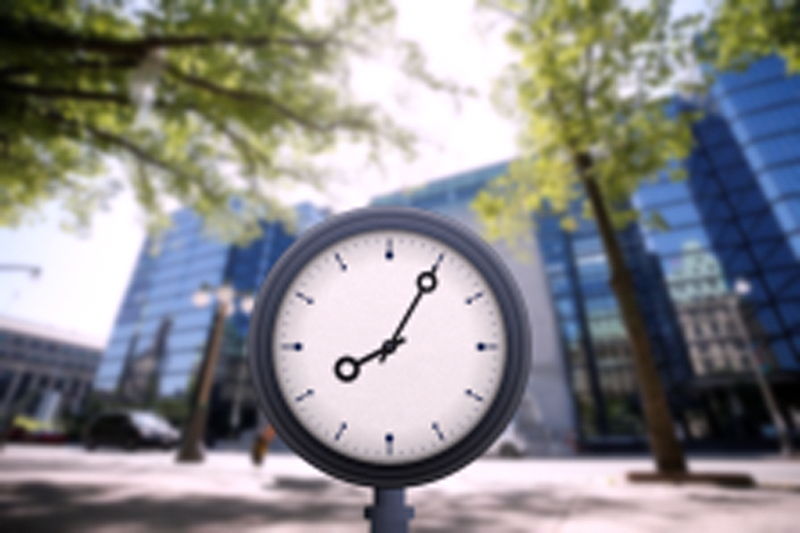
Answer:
8h05
